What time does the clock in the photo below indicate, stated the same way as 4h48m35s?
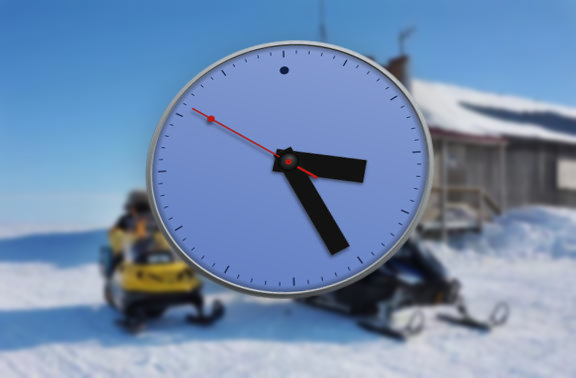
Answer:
3h25m51s
